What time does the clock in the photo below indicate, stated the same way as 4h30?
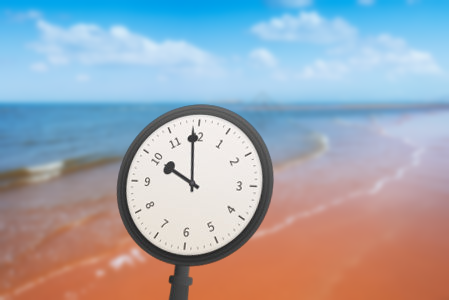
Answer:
9h59
